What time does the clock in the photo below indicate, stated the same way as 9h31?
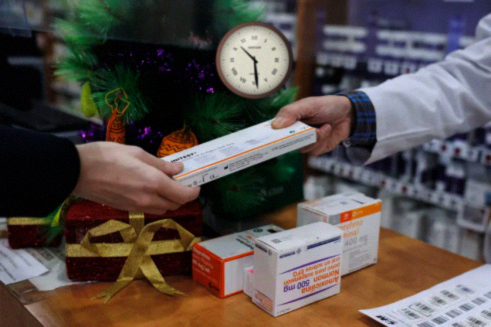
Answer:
10h29
